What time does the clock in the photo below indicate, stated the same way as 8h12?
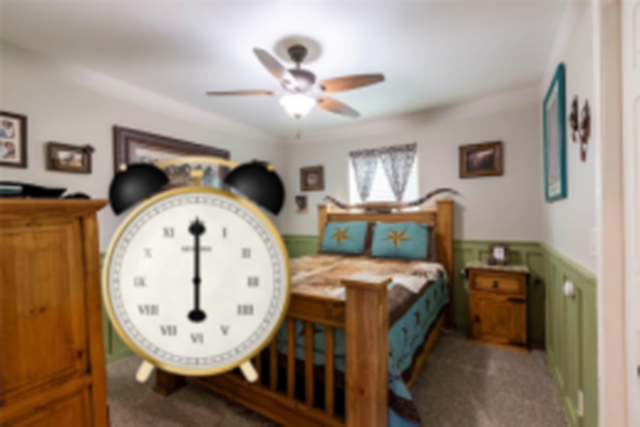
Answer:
6h00
